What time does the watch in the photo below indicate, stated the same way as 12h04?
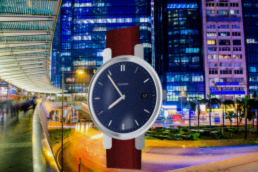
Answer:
7h54
